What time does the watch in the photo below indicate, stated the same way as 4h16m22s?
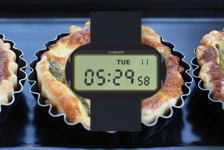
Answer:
5h29m58s
